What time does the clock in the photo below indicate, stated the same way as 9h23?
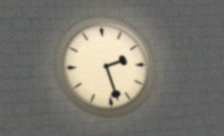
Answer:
2h28
